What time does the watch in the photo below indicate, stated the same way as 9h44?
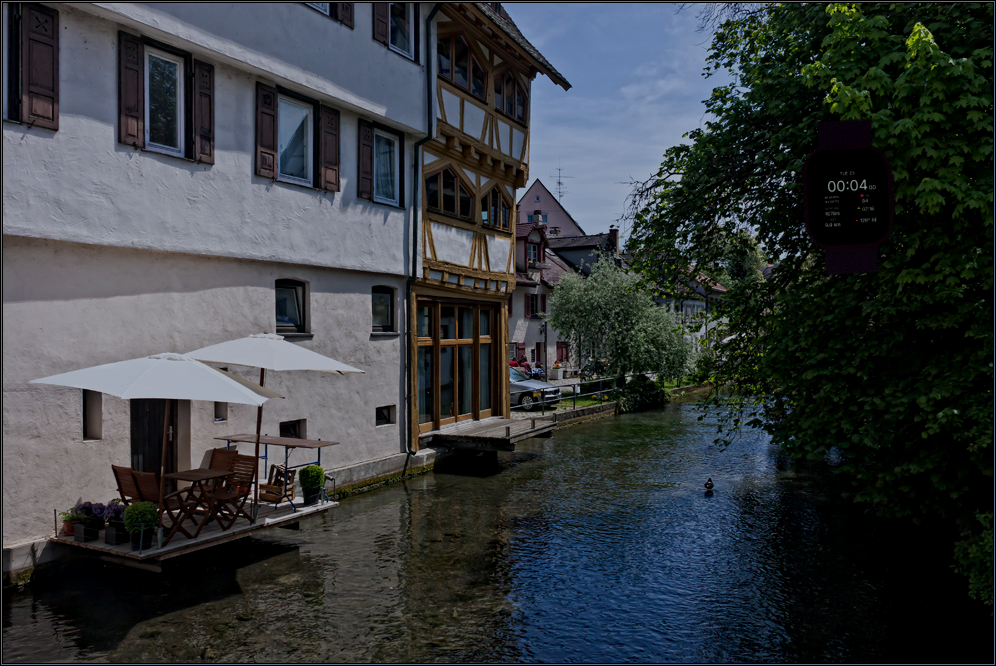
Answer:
0h04
